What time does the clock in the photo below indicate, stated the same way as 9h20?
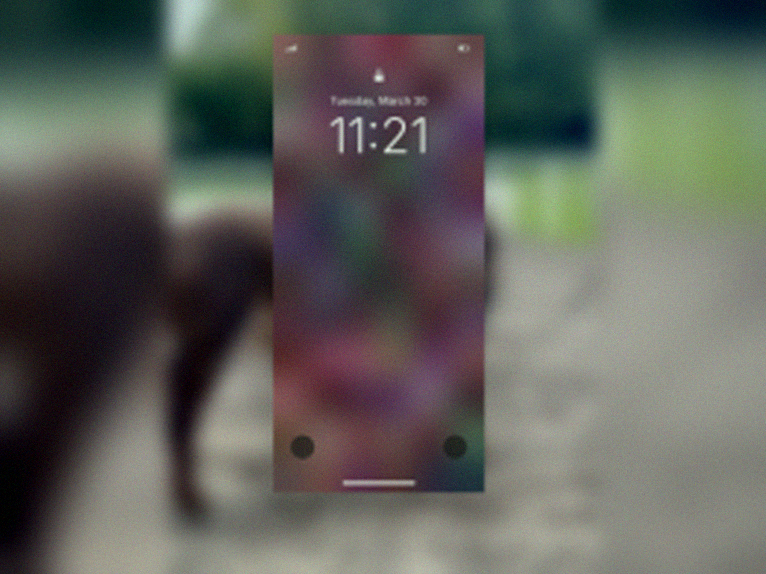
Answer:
11h21
